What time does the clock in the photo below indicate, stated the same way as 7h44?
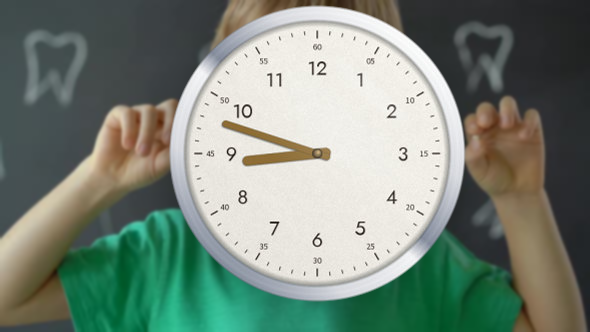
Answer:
8h48
